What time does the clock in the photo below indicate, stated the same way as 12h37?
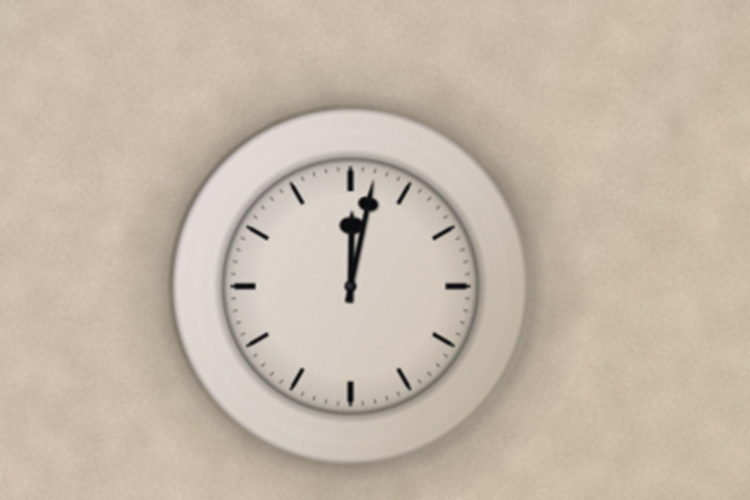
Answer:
12h02
